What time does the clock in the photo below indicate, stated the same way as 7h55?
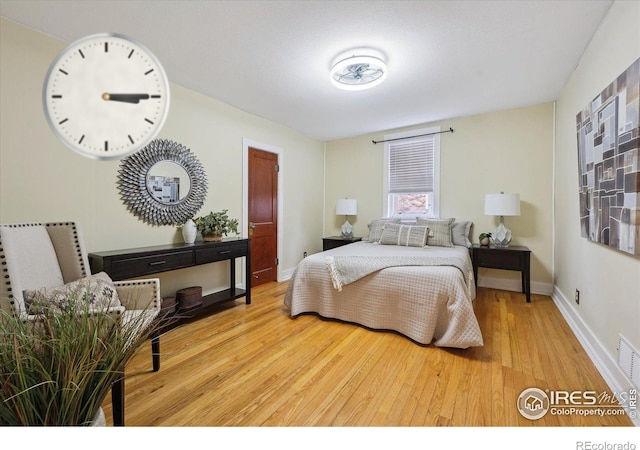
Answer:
3h15
